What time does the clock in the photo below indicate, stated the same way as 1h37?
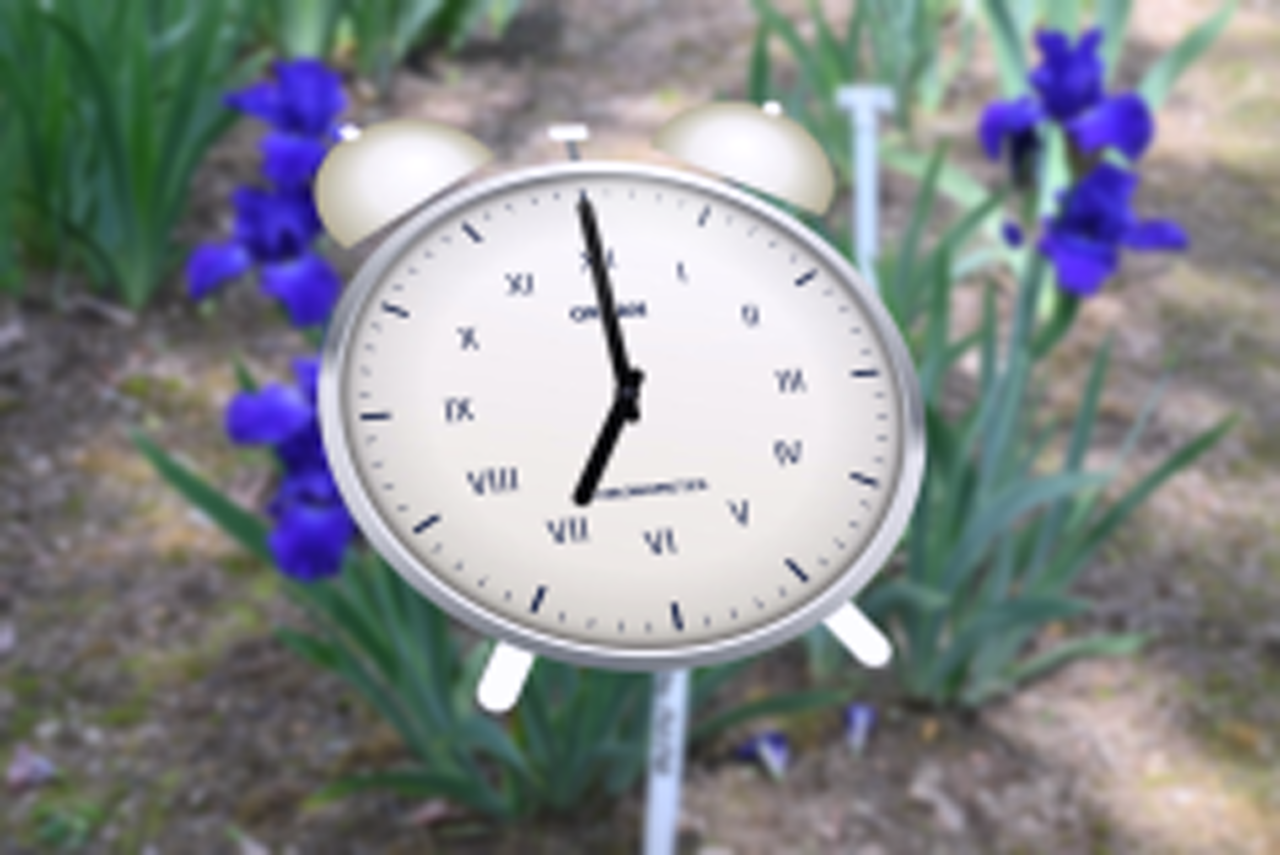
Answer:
7h00
